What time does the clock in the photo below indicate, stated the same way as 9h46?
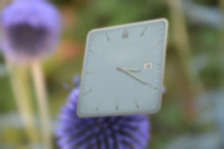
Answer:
3h20
